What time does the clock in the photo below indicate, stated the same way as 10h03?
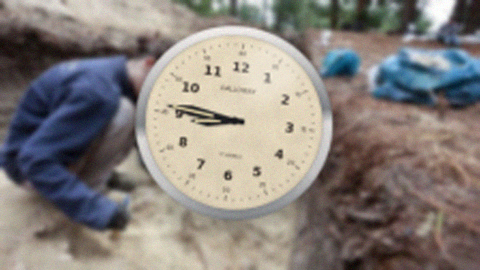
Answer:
8h46
